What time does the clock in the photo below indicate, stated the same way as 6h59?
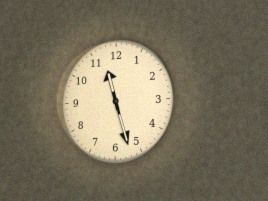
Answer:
11h27
